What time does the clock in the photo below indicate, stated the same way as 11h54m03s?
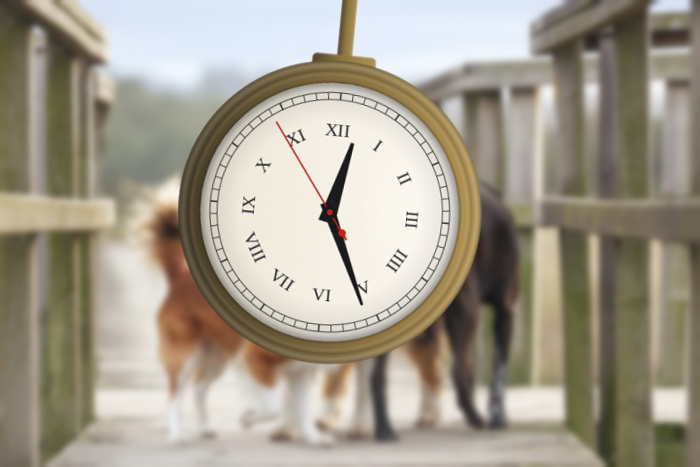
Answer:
12h25m54s
